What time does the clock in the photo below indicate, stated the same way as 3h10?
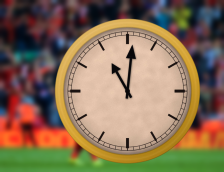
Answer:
11h01
